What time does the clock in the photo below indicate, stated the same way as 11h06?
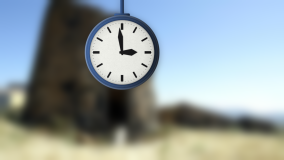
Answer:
2h59
